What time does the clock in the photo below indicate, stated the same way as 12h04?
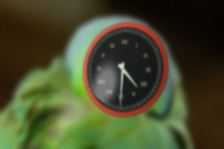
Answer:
4h30
